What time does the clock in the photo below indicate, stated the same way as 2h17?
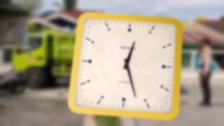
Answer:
12h27
